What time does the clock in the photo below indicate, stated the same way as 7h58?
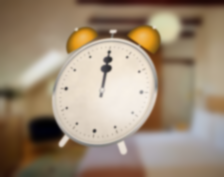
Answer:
12h00
